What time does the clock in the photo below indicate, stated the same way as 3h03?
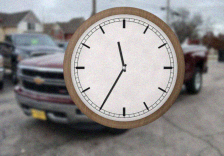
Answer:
11h35
